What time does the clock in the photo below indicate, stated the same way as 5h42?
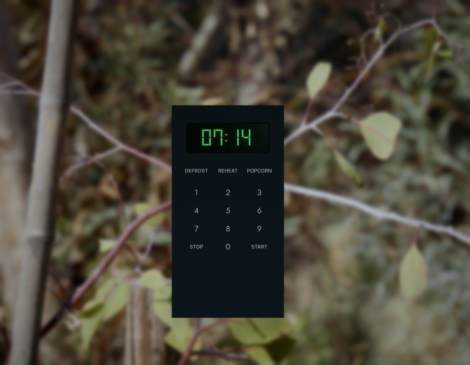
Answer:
7h14
